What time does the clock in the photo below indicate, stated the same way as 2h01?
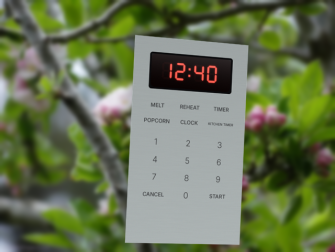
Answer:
12h40
